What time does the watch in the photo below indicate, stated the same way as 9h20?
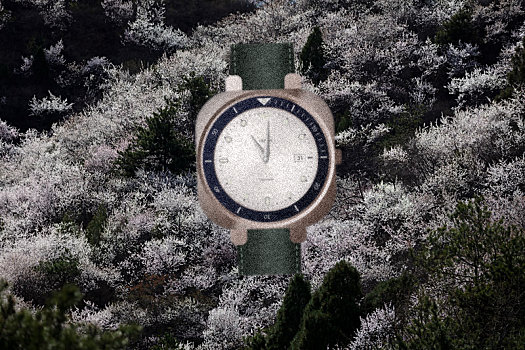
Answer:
11h01
